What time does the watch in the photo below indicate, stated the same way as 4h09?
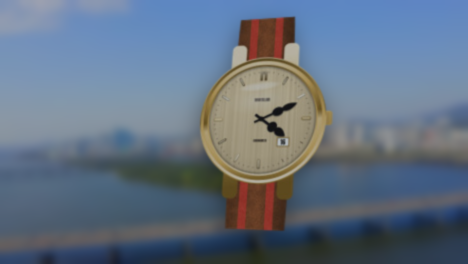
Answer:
4h11
